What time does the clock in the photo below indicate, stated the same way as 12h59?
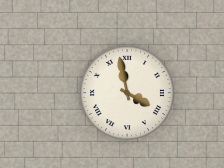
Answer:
3h58
